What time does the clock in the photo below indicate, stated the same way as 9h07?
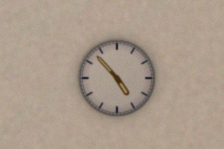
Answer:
4h53
